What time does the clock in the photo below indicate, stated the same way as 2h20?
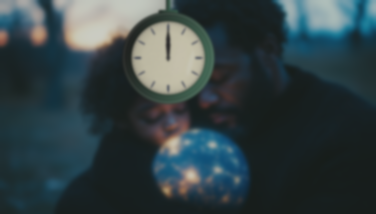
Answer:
12h00
